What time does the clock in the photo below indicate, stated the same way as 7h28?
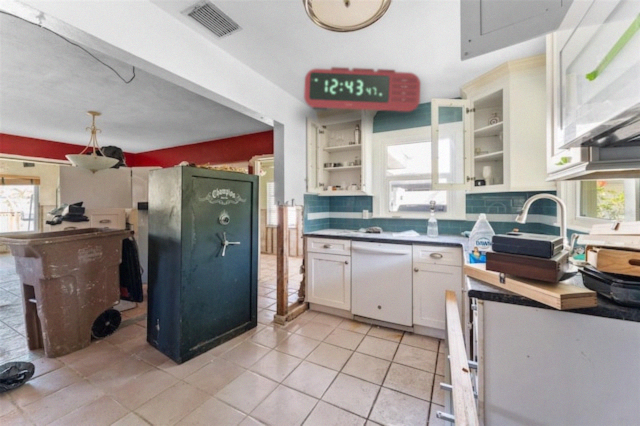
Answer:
12h43
